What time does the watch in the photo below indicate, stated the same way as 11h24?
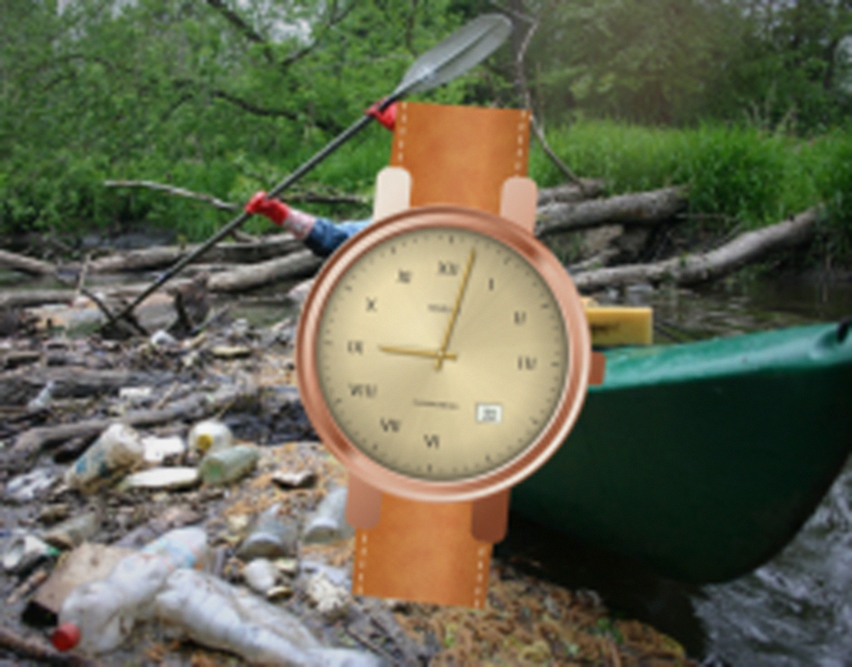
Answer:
9h02
